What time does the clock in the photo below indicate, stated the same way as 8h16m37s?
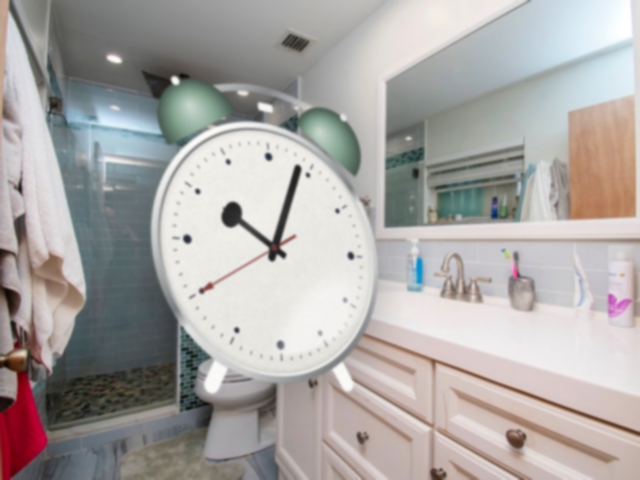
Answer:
10h03m40s
